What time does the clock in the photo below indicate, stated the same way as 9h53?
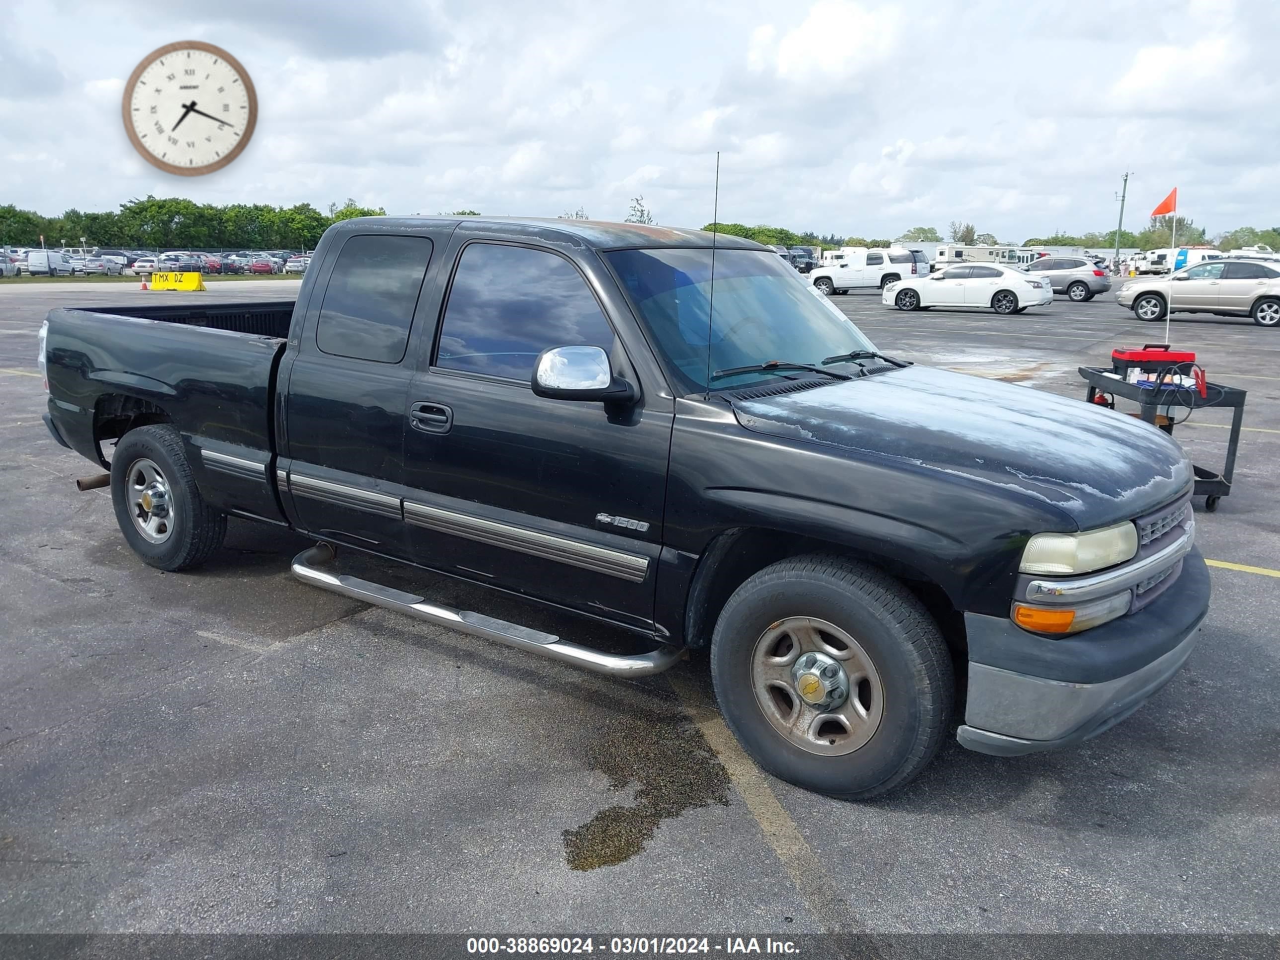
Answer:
7h19
